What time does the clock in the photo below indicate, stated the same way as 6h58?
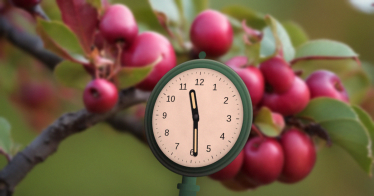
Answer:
11h29
